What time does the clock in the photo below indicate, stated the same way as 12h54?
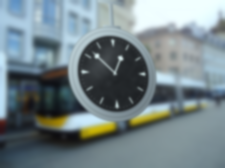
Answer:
12h52
